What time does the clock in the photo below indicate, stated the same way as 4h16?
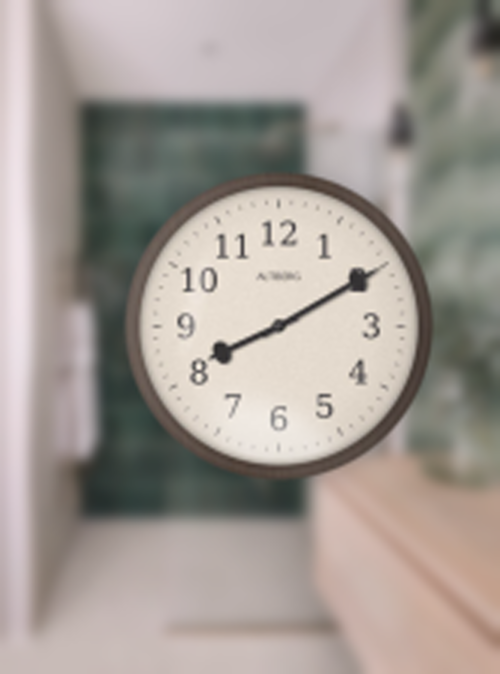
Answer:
8h10
